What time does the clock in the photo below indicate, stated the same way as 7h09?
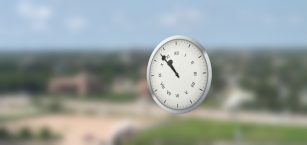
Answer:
10h53
